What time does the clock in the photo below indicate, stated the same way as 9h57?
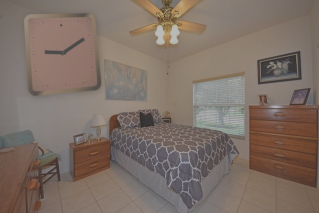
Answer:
9h10
